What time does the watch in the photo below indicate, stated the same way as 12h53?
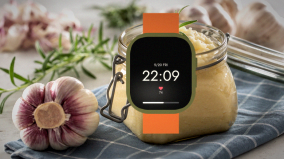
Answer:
22h09
